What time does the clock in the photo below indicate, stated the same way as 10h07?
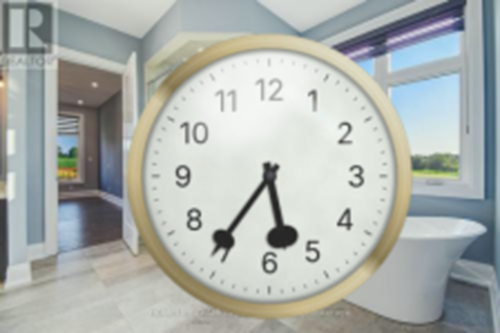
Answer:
5h36
